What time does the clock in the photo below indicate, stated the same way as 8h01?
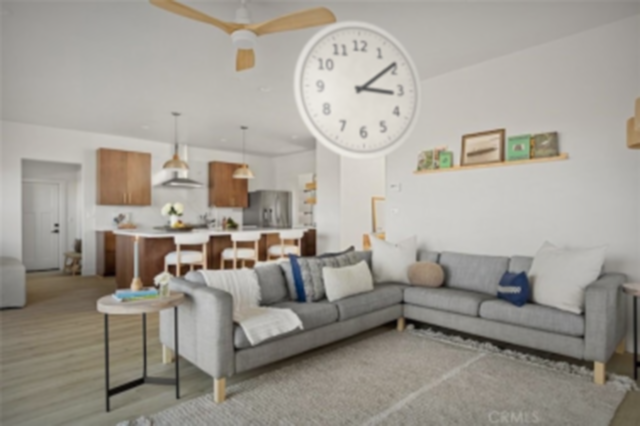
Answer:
3h09
